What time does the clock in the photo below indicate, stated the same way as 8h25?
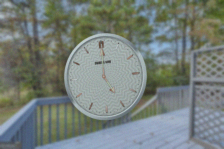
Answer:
5h00
